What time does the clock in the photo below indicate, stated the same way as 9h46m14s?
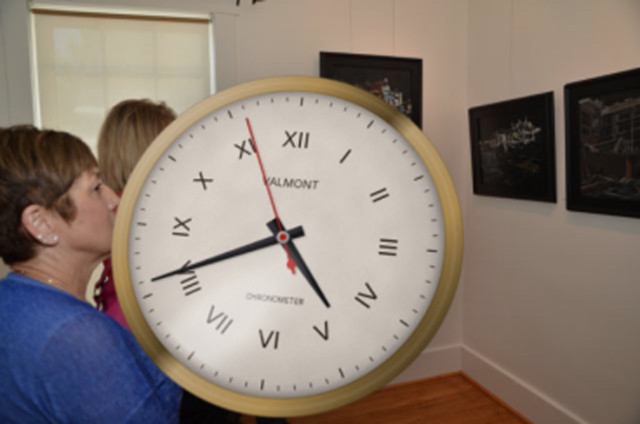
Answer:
4h40m56s
